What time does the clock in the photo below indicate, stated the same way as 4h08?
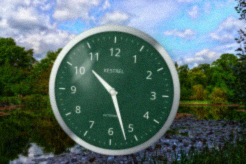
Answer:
10h27
